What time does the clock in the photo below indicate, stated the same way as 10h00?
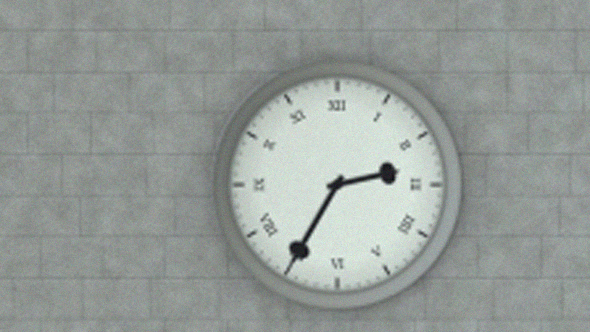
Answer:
2h35
